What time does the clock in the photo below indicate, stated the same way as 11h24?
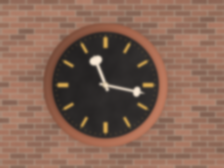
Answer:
11h17
